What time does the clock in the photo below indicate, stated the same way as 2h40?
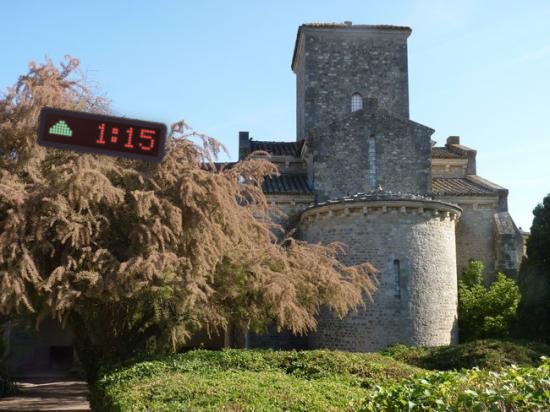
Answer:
1h15
